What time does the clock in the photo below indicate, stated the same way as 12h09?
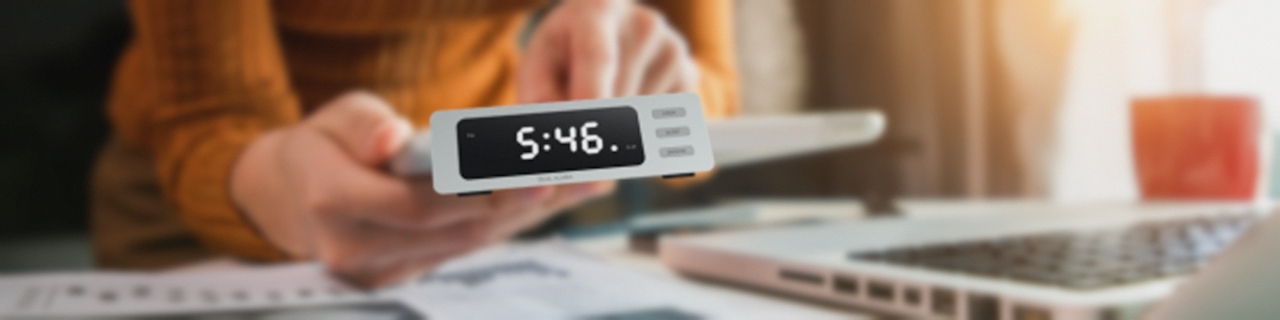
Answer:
5h46
